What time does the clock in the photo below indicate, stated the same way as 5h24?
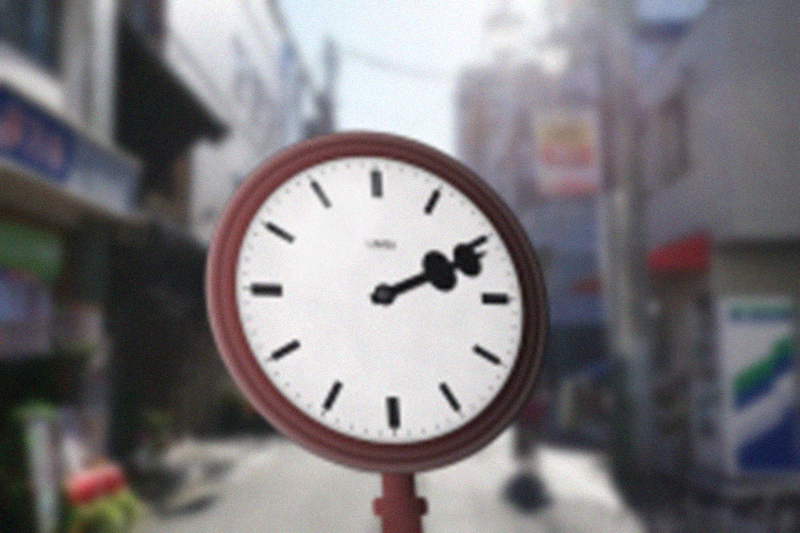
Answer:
2h11
